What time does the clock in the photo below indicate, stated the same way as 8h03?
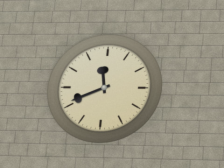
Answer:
11h41
